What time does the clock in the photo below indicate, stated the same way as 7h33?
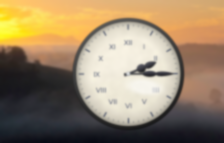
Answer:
2h15
